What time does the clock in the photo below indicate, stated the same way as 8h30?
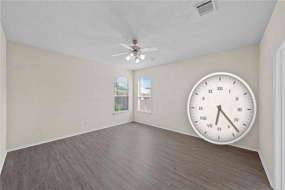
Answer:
6h23
